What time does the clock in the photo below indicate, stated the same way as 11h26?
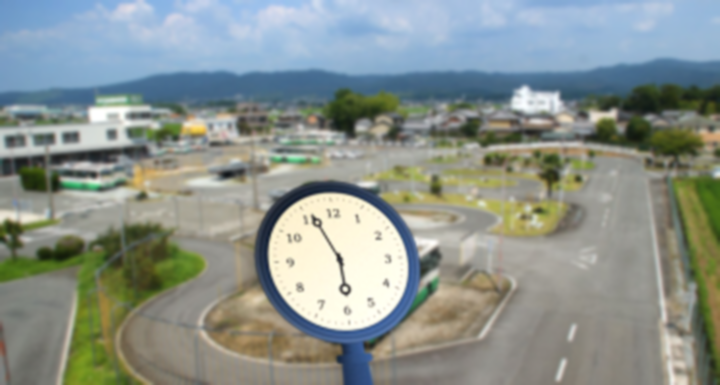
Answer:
5h56
